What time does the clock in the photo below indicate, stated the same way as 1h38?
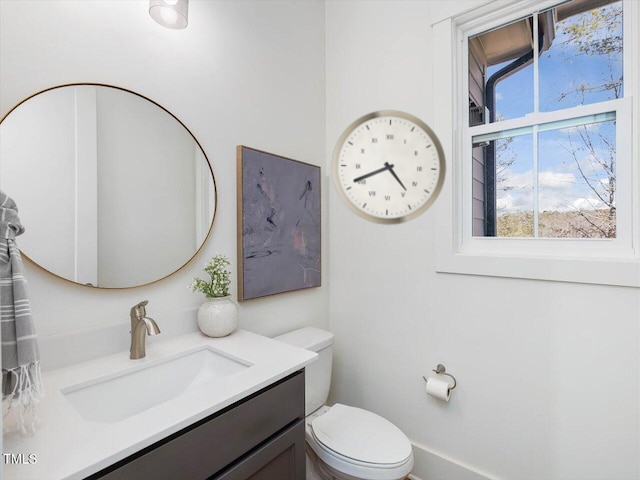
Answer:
4h41
